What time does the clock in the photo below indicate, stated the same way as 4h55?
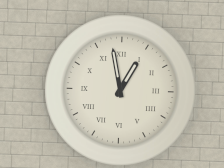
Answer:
12h58
